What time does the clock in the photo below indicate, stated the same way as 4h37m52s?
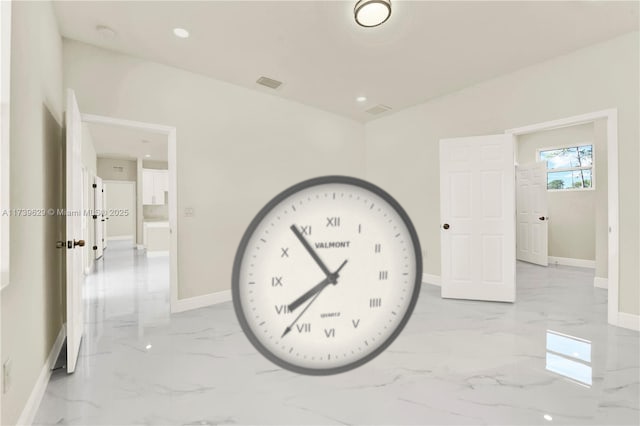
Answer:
7h53m37s
